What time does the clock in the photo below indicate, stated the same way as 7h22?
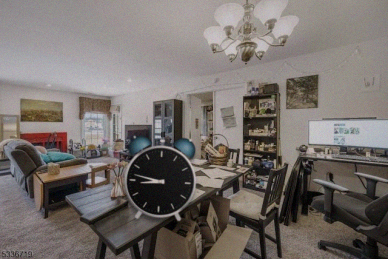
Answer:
8h47
